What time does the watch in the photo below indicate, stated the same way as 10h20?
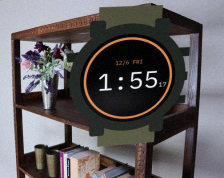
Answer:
1h55
